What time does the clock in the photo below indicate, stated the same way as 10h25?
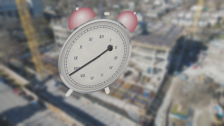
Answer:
1h39
